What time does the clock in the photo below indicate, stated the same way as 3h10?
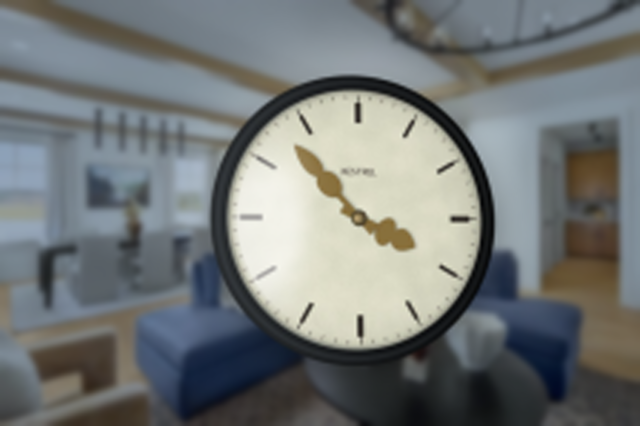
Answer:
3h53
